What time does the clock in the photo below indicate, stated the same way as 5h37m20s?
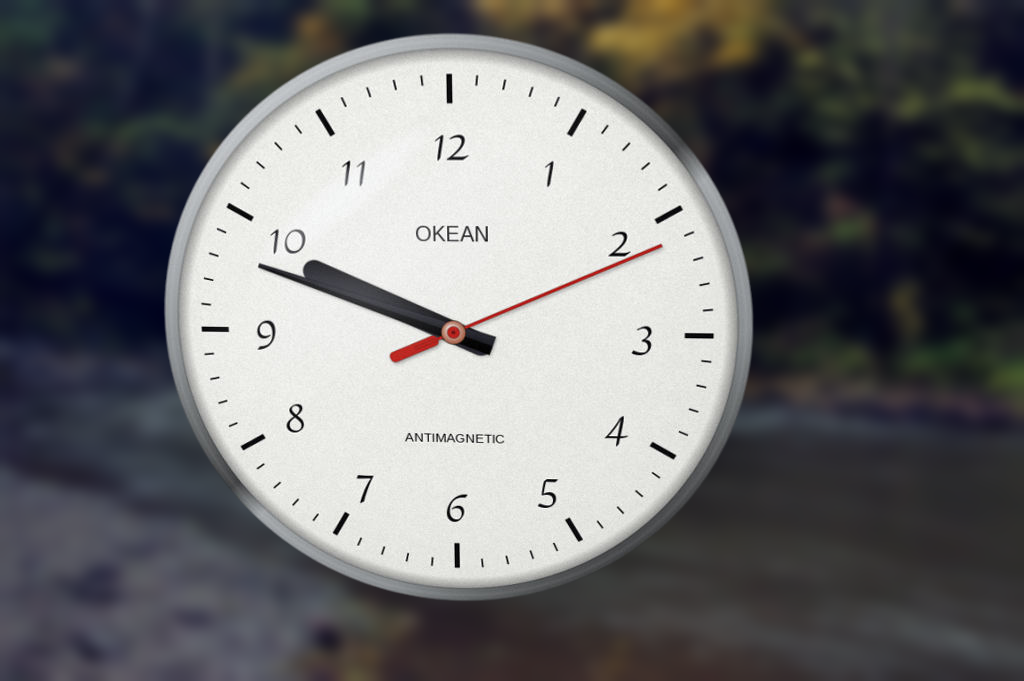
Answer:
9h48m11s
